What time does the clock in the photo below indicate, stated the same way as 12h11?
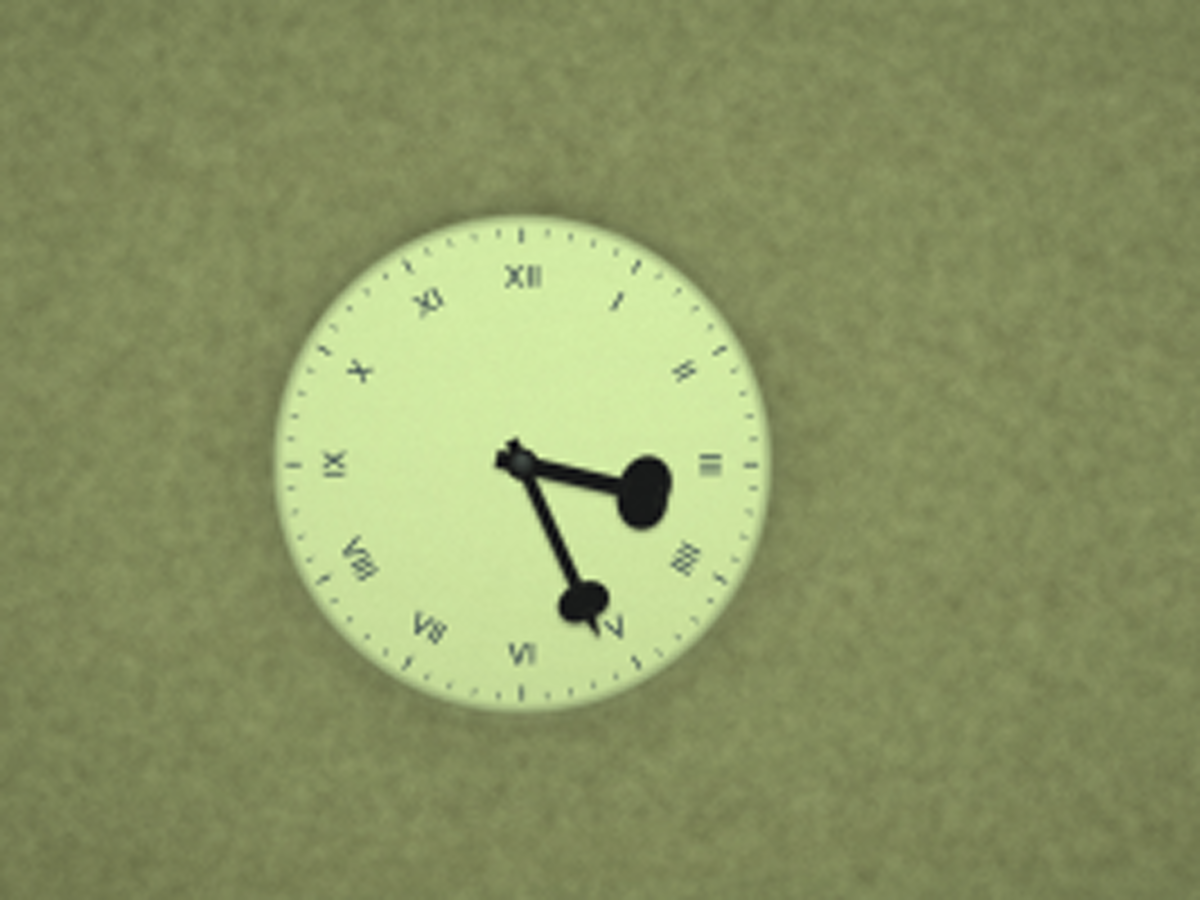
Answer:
3h26
